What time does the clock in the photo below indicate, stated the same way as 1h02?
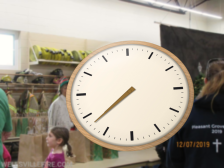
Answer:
7h38
